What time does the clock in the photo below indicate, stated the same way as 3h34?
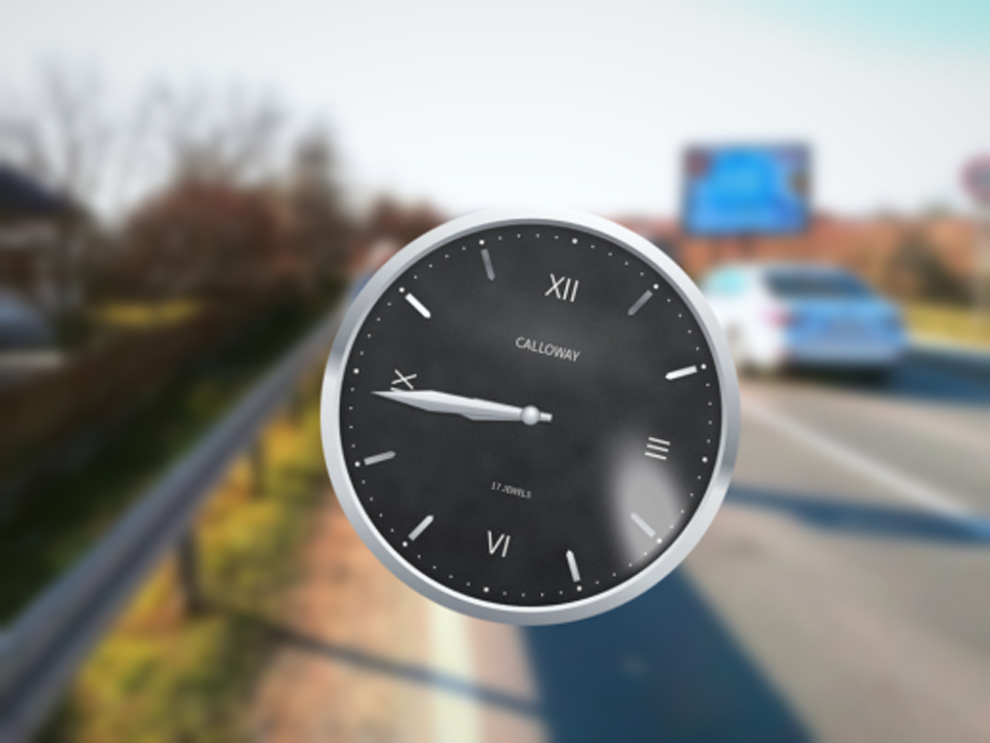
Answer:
8h44
